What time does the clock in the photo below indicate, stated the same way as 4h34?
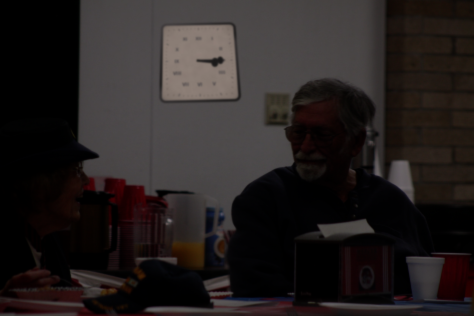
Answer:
3h15
